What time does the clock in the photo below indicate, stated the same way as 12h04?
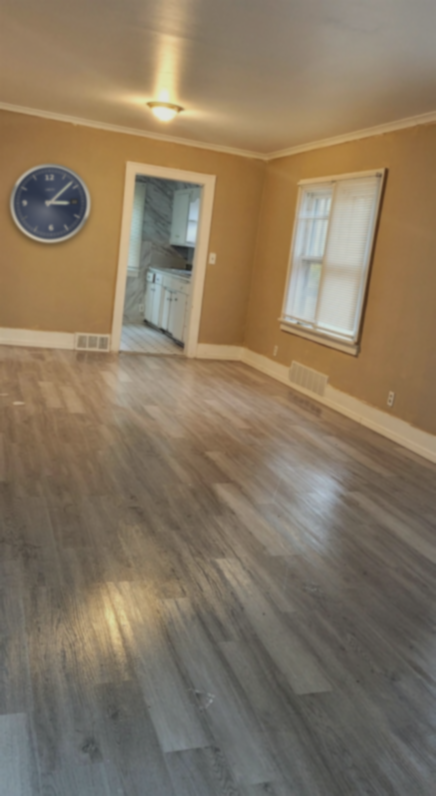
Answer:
3h08
